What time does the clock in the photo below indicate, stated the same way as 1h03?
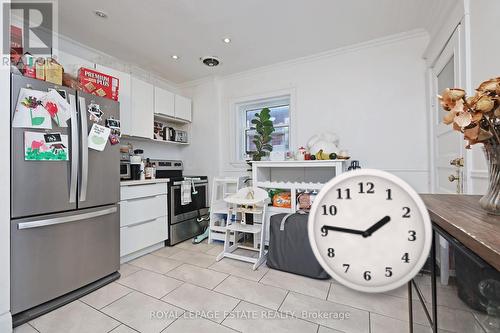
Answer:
1h46
